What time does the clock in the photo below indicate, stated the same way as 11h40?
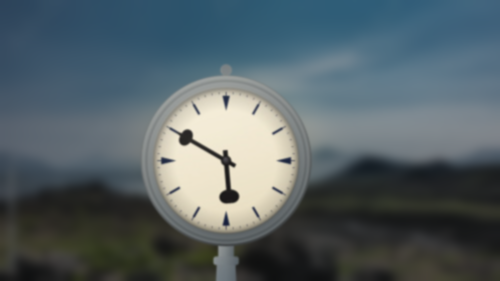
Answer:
5h50
